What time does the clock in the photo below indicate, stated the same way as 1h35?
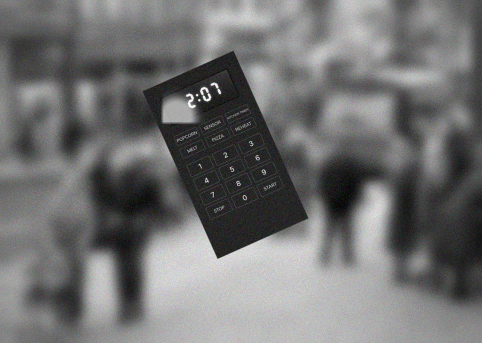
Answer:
2h07
